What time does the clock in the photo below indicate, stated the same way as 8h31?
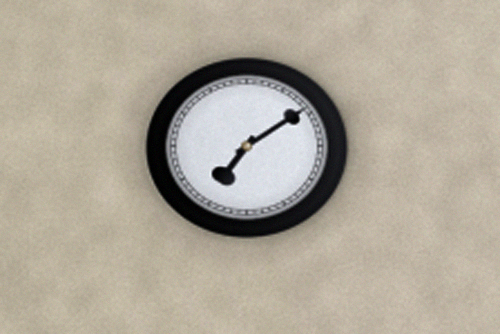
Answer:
7h09
